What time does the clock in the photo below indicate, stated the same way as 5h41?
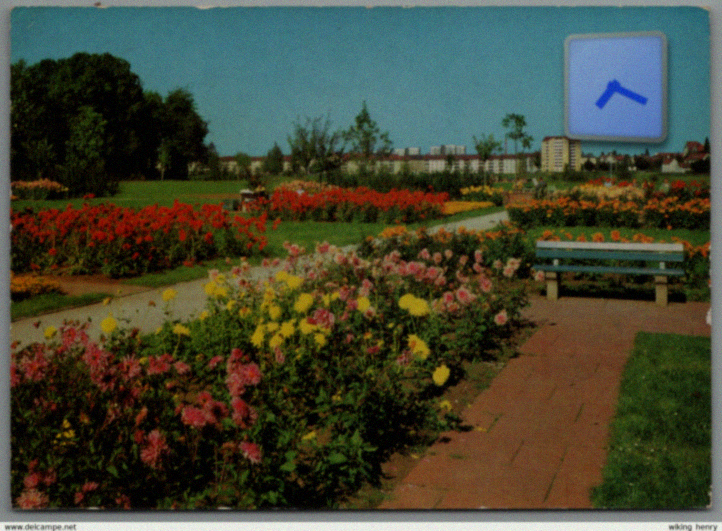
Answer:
7h19
